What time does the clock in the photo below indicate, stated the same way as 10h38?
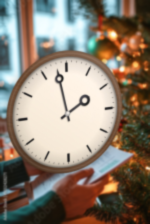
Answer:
1h58
